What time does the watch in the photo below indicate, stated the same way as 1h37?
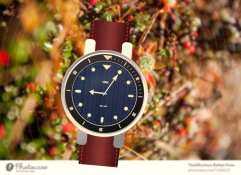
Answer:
9h05
